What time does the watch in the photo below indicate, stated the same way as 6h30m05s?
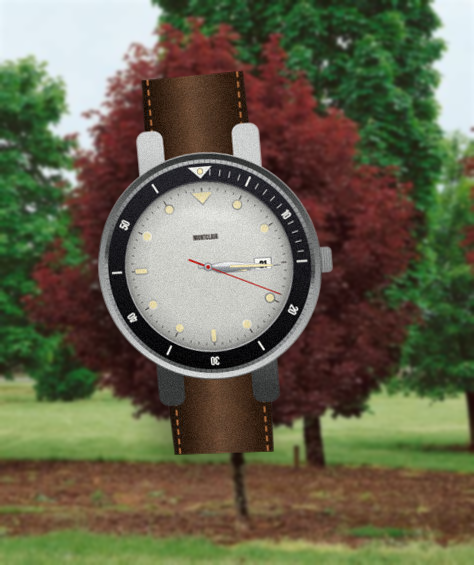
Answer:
3h15m19s
